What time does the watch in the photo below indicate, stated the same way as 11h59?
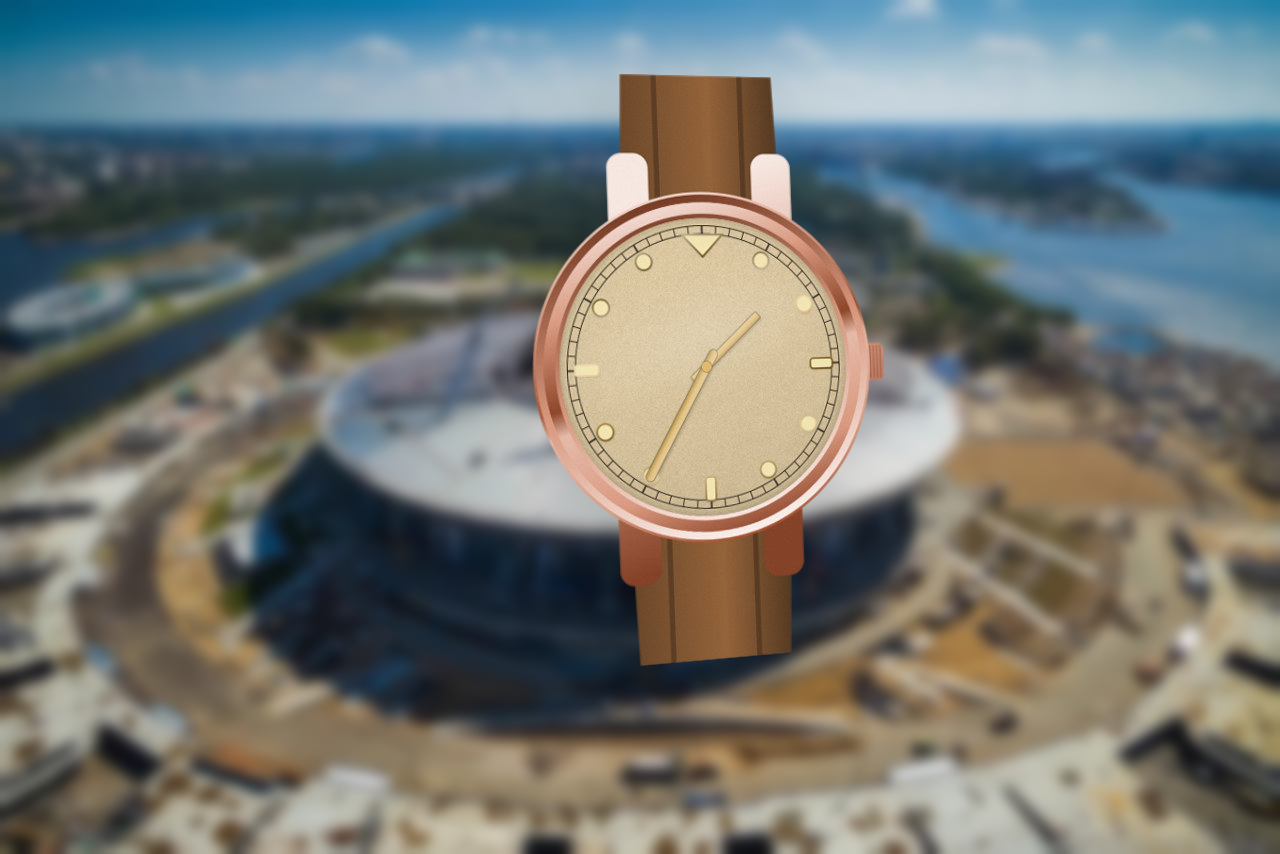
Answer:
1h35
